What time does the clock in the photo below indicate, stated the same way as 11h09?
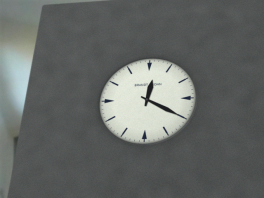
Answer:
12h20
